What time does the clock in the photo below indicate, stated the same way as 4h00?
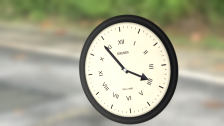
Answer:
3h54
